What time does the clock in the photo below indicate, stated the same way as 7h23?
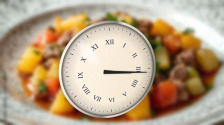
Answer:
3h16
